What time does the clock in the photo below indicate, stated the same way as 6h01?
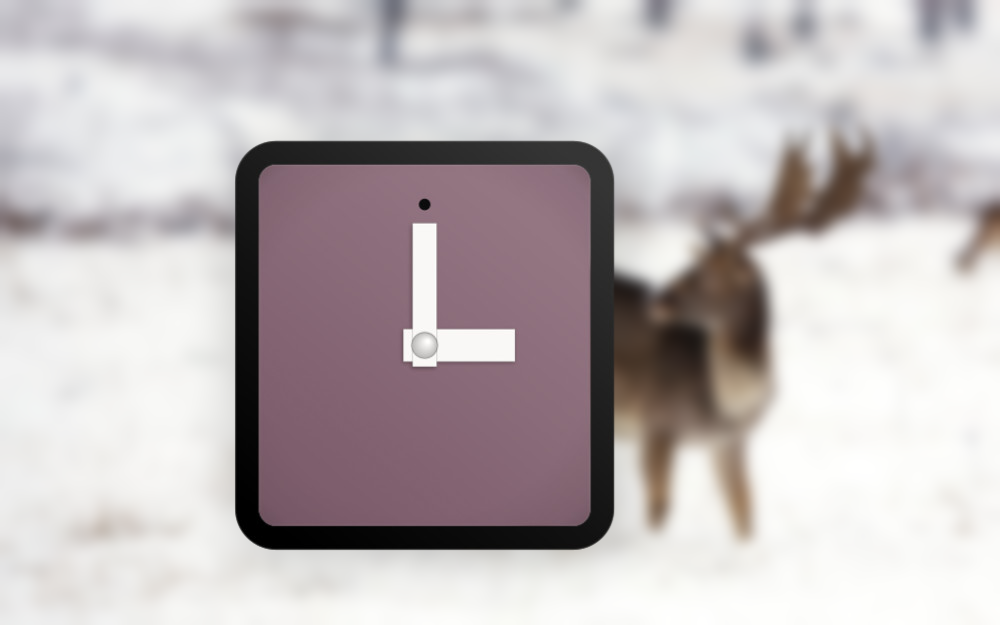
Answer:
3h00
